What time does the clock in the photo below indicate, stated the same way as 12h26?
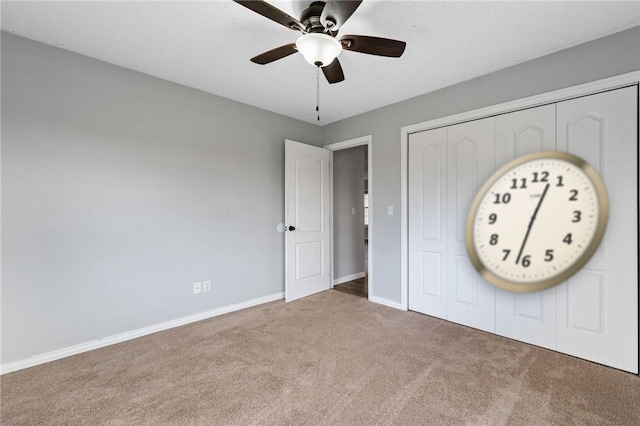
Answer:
12h32
